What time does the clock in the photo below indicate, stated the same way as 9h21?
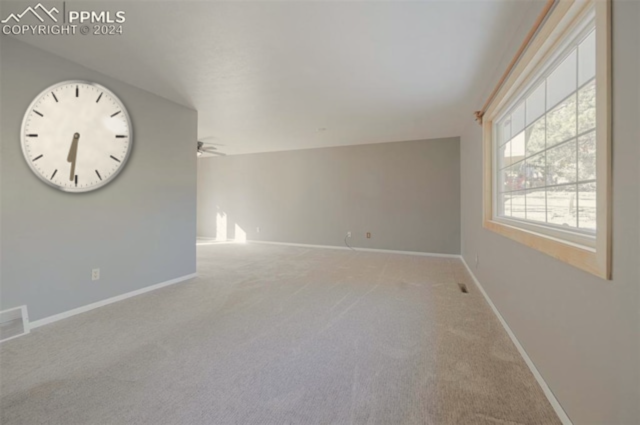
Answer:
6h31
